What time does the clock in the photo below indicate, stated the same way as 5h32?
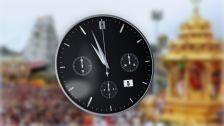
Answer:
10h57
